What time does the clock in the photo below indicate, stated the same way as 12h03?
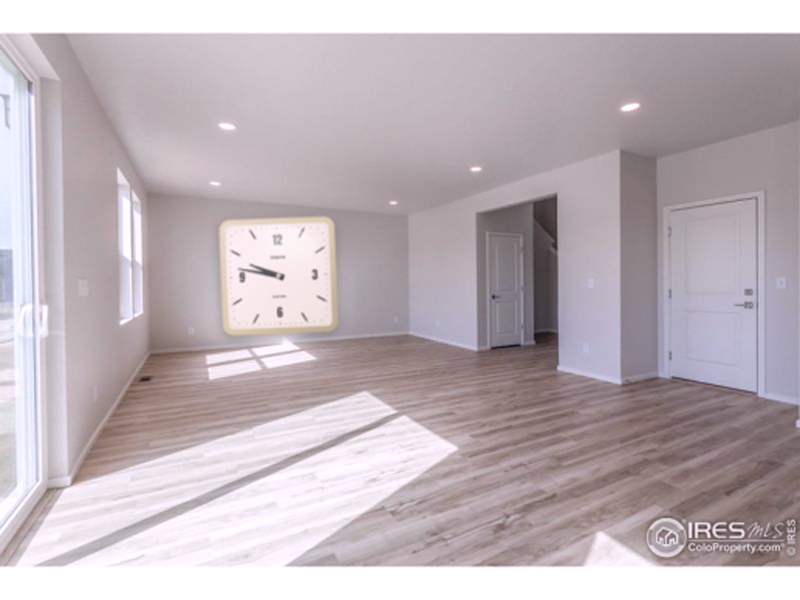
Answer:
9h47
